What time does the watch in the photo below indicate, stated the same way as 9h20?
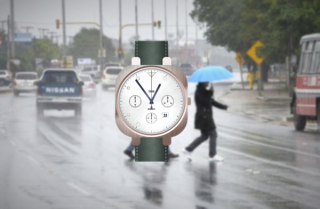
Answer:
12h54
